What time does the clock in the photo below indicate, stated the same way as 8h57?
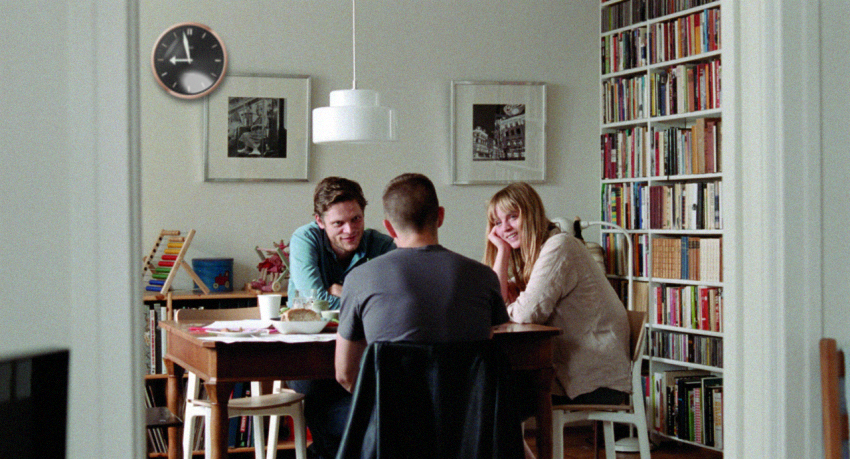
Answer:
8h58
